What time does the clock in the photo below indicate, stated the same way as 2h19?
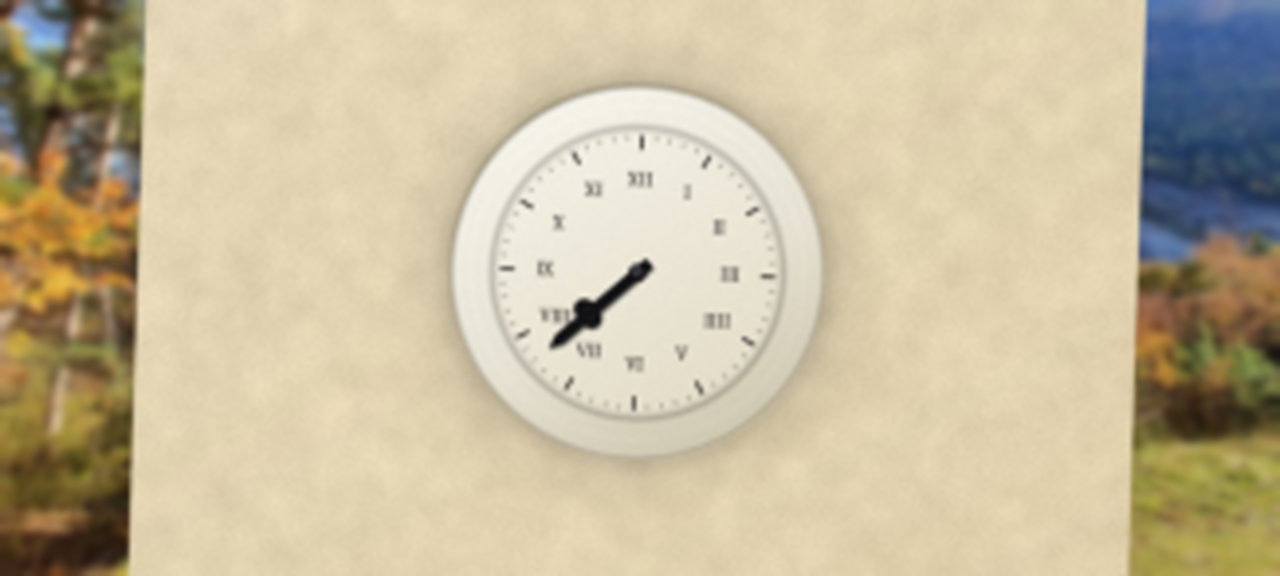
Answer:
7h38
